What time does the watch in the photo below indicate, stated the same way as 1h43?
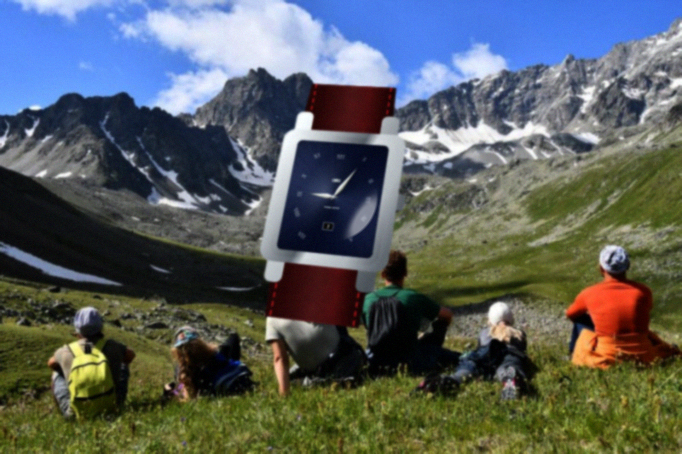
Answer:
9h05
